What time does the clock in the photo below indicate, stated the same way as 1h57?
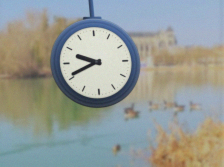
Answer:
9h41
